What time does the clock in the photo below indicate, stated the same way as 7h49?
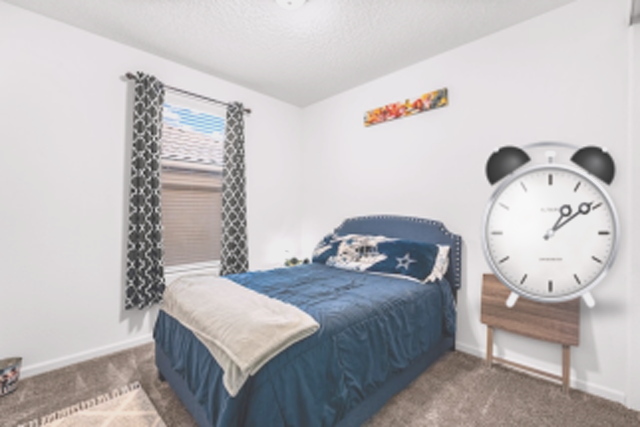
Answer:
1h09
